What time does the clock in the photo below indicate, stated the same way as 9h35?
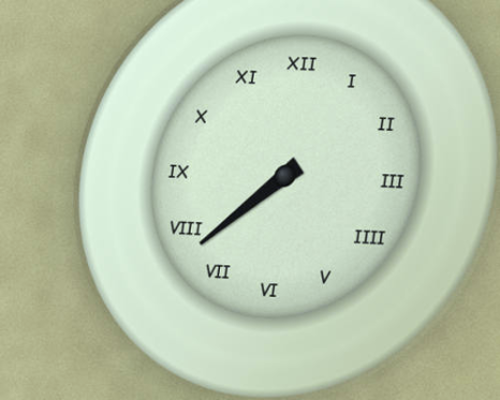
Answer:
7h38
